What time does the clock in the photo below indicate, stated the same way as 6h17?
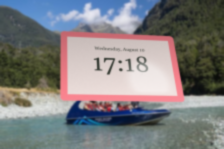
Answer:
17h18
